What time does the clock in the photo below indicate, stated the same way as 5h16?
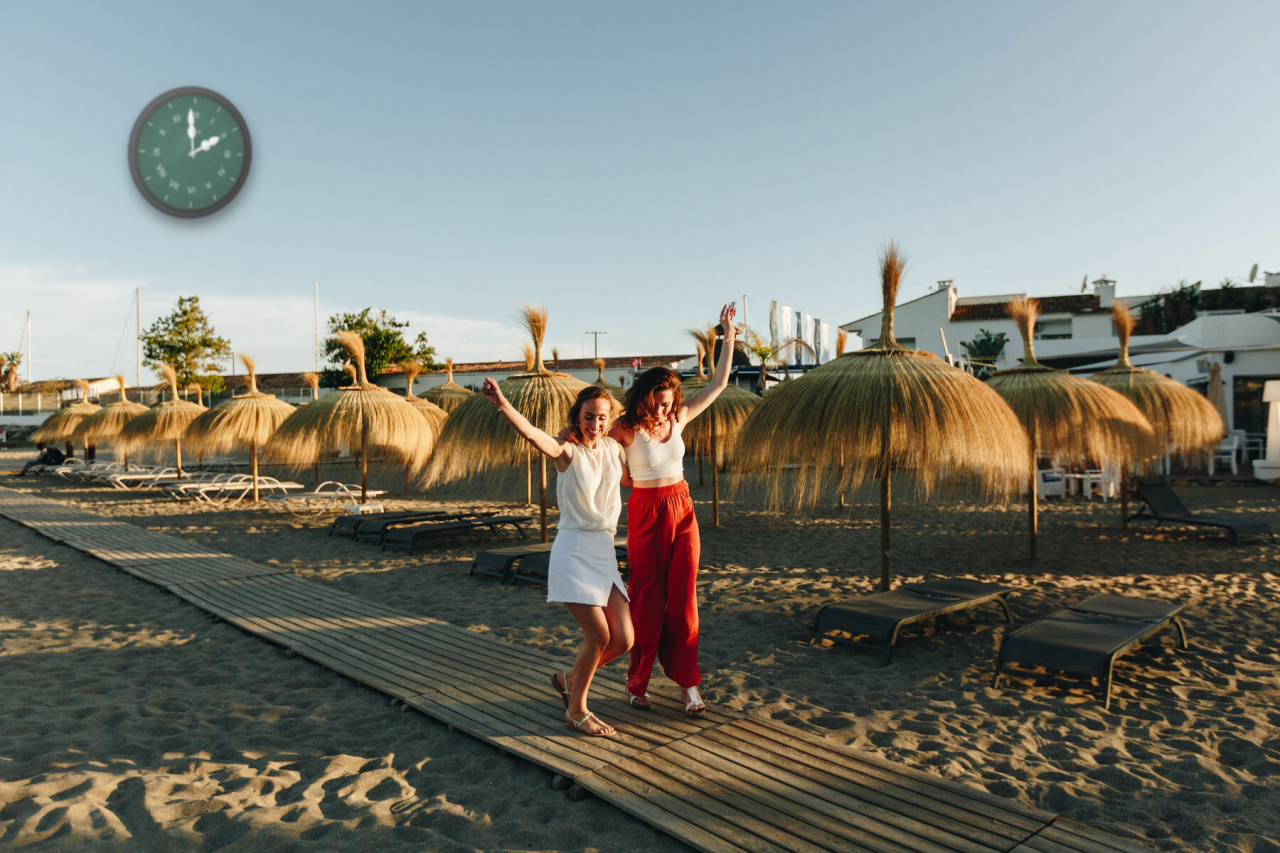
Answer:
1h59
